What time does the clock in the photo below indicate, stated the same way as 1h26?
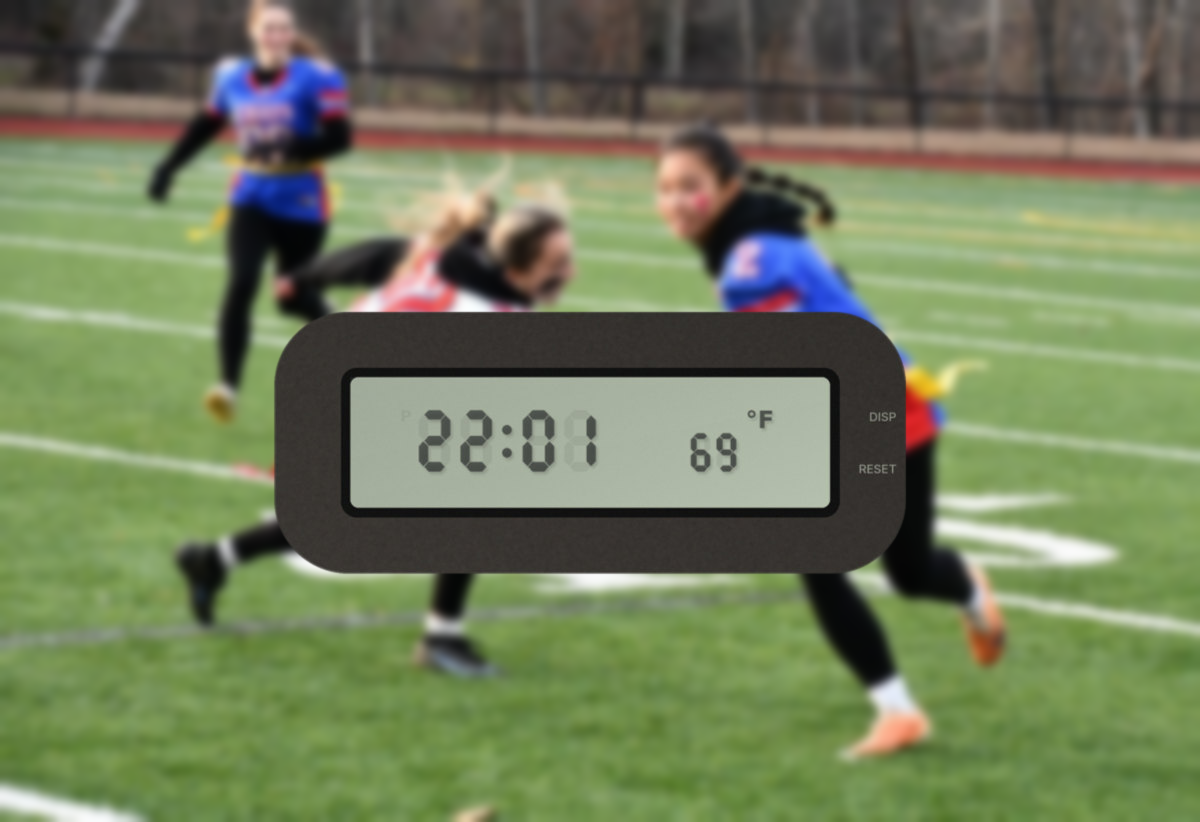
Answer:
22h01
